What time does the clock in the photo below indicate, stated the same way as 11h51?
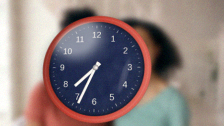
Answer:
7h34
